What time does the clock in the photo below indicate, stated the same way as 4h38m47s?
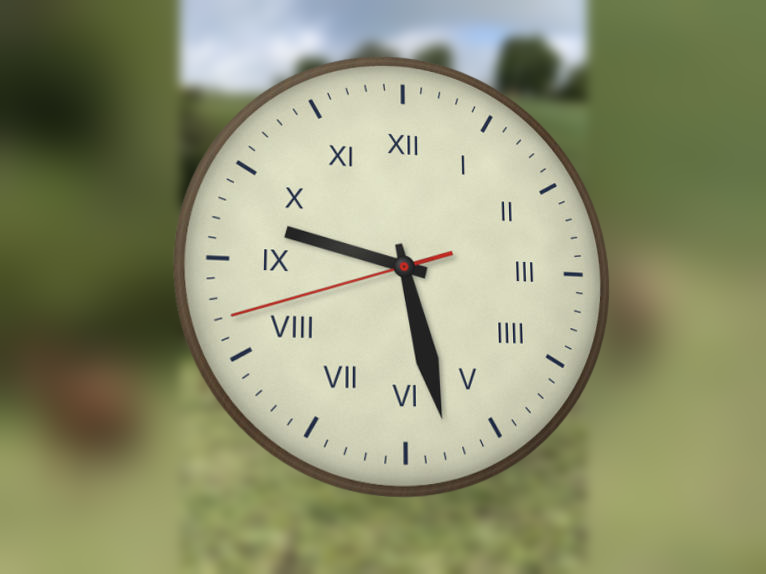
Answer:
9h27m42s
